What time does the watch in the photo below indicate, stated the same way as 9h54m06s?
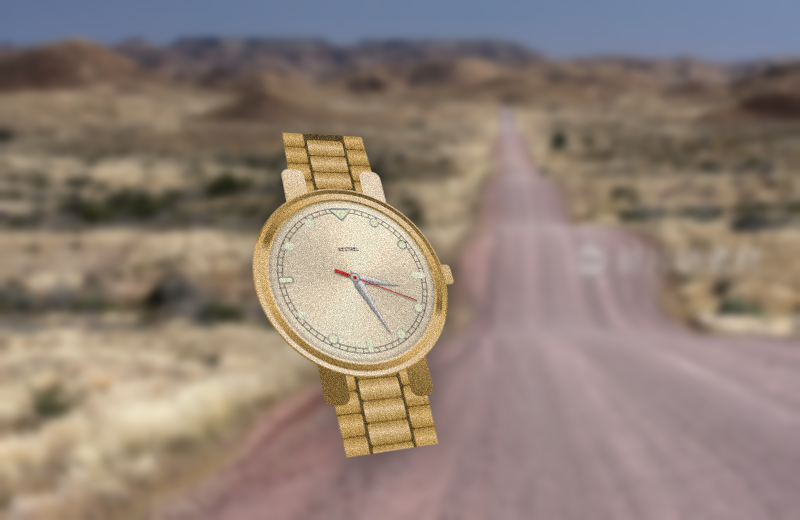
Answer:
3h26m19s
